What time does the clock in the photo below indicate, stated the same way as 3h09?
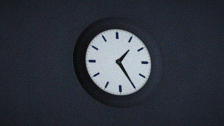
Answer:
1h25
